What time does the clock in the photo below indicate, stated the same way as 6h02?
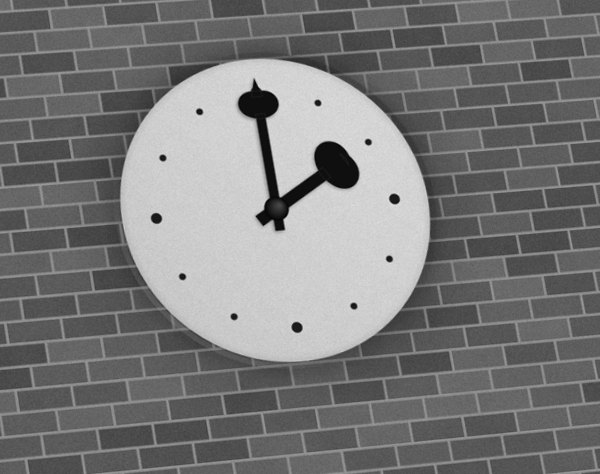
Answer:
2h00
